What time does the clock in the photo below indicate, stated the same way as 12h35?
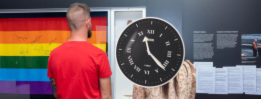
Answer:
11h22
